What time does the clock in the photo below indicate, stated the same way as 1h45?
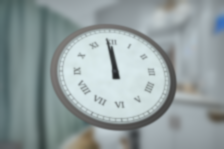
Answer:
11h59
